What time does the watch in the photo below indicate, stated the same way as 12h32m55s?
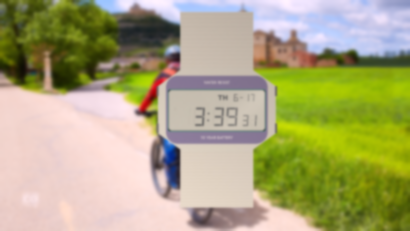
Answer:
3h39m31s
